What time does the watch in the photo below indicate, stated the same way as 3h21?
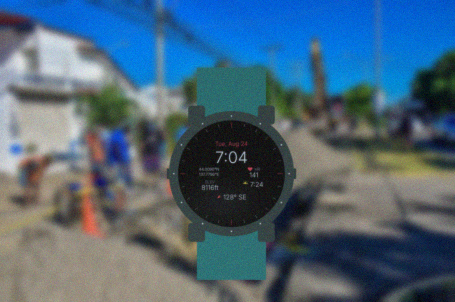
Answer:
7h04
